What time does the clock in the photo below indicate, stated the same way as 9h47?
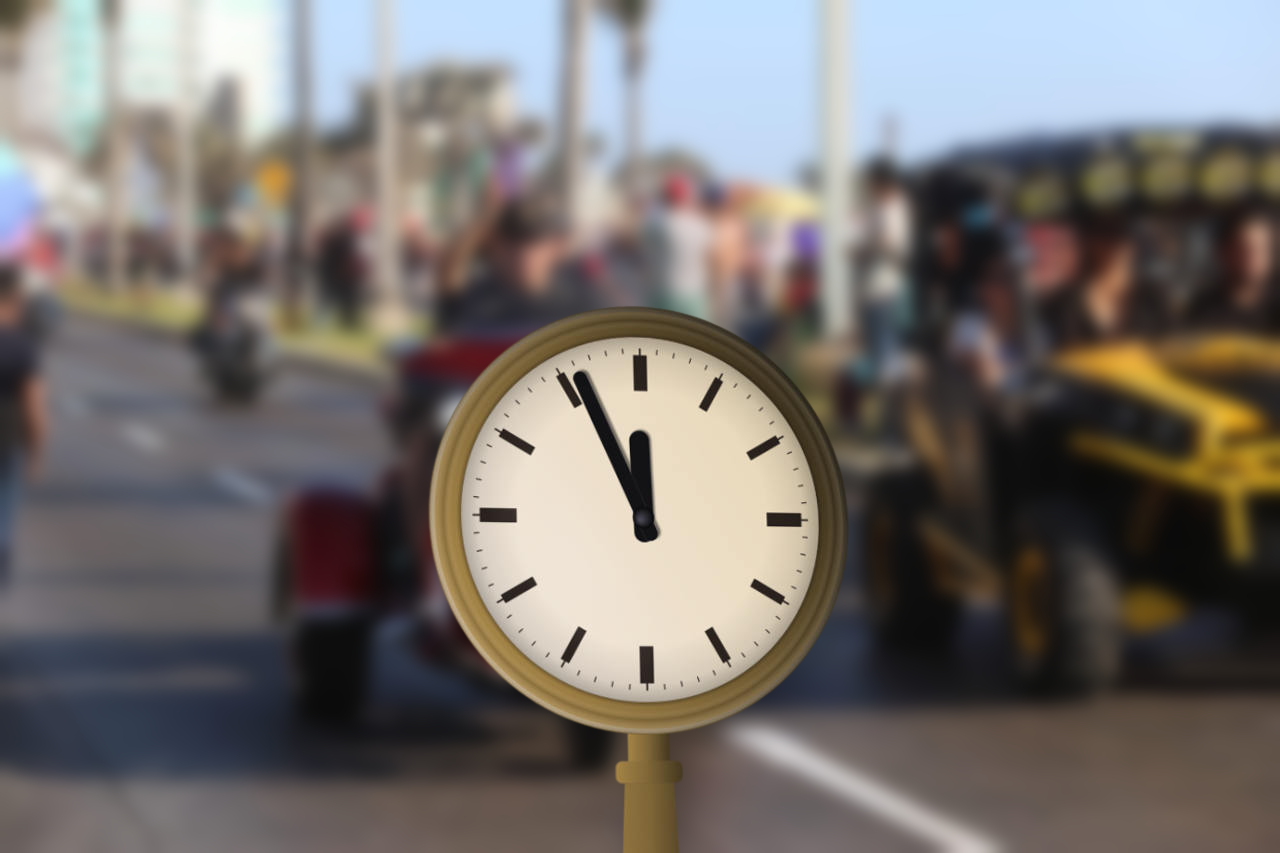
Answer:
11h56
